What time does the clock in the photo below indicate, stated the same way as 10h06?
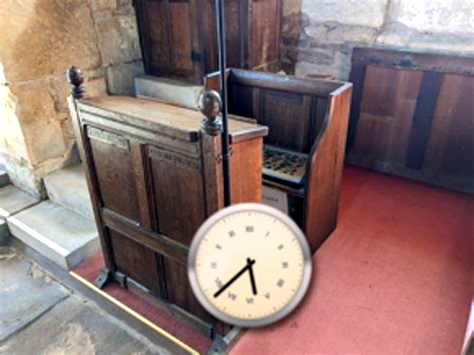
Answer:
5h38
